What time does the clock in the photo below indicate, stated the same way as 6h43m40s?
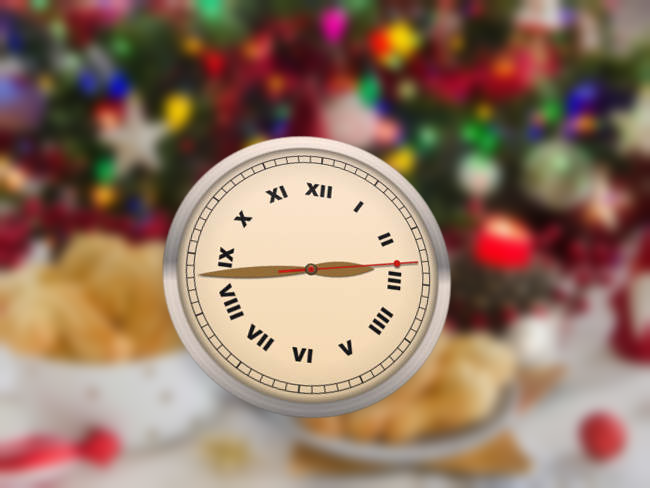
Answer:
2h43m13s
